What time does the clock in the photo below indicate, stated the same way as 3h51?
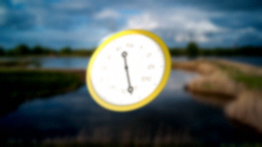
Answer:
11h27
